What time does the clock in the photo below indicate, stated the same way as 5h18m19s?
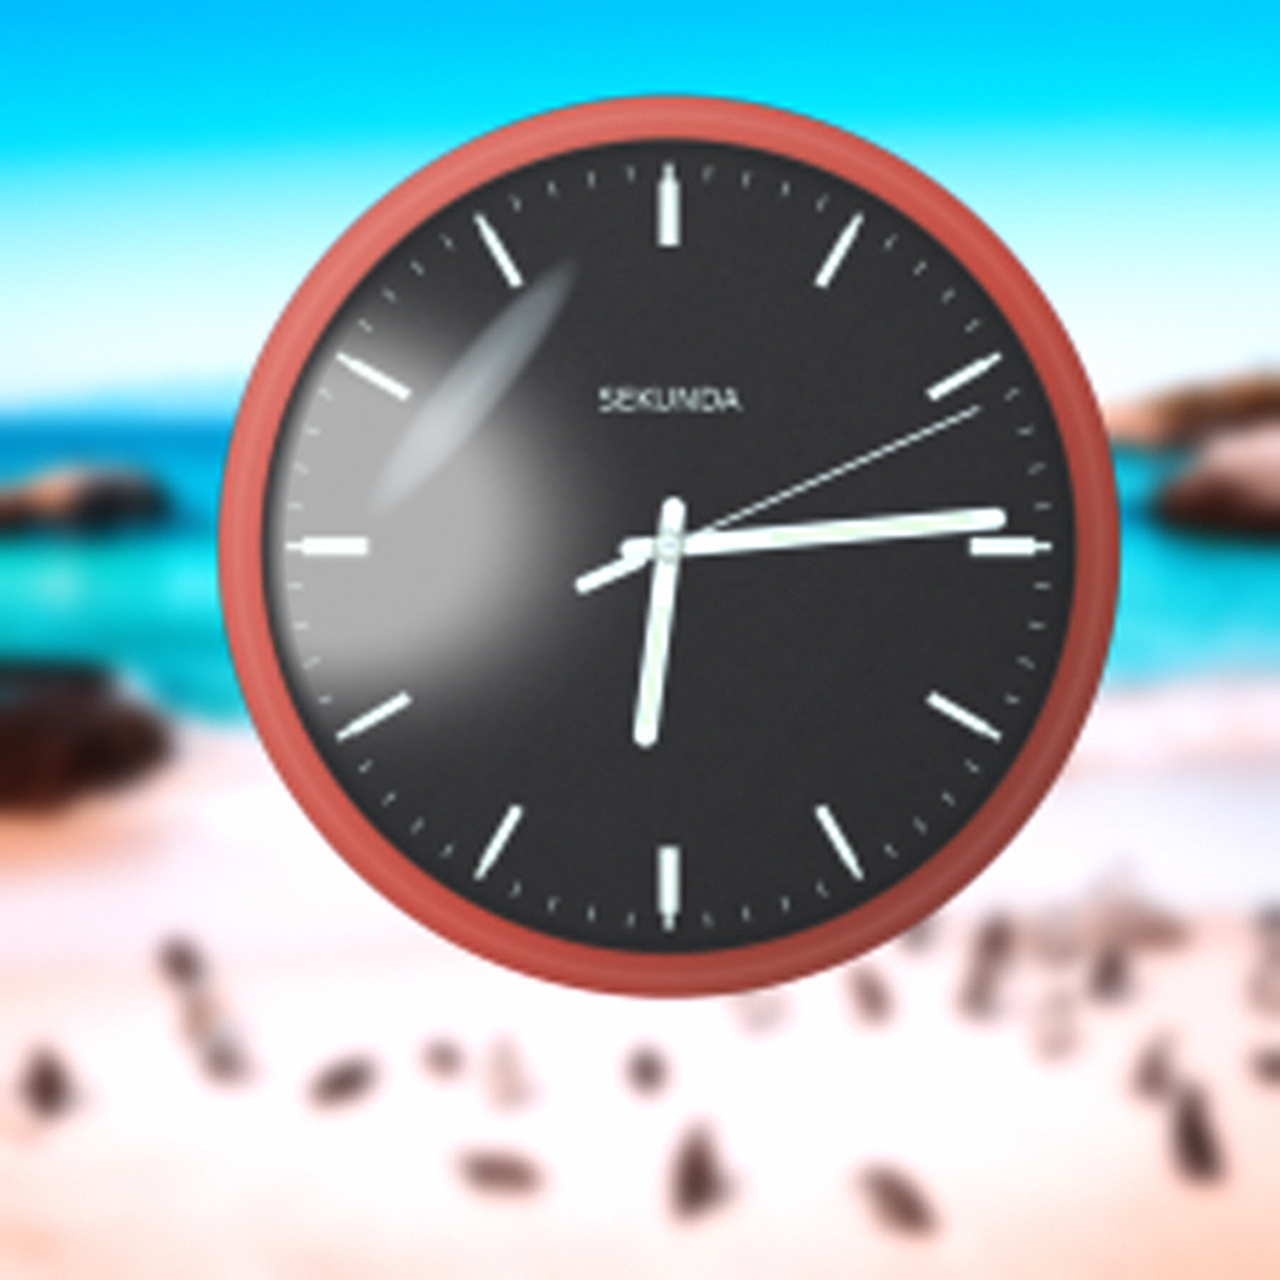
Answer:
6h14m11s
